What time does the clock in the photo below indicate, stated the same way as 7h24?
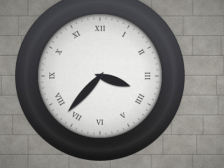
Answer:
3h37
